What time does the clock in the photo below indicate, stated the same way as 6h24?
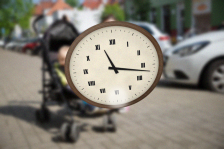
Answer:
11h17
